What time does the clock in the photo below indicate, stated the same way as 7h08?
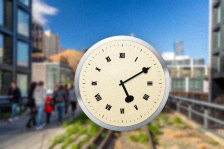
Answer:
5h10
